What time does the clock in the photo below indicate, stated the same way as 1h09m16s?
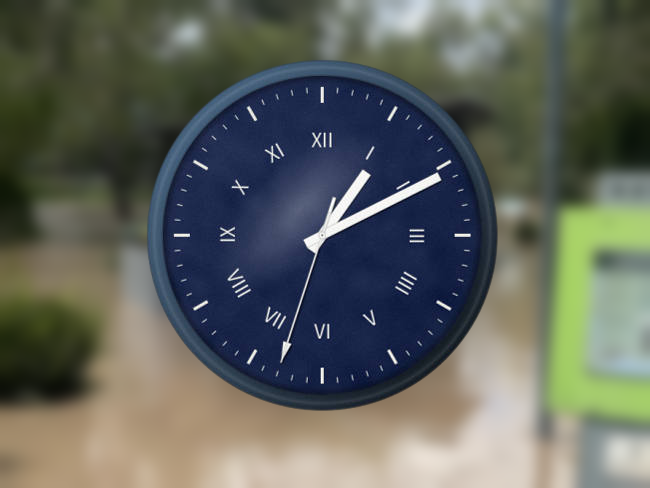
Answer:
1h10m33s
